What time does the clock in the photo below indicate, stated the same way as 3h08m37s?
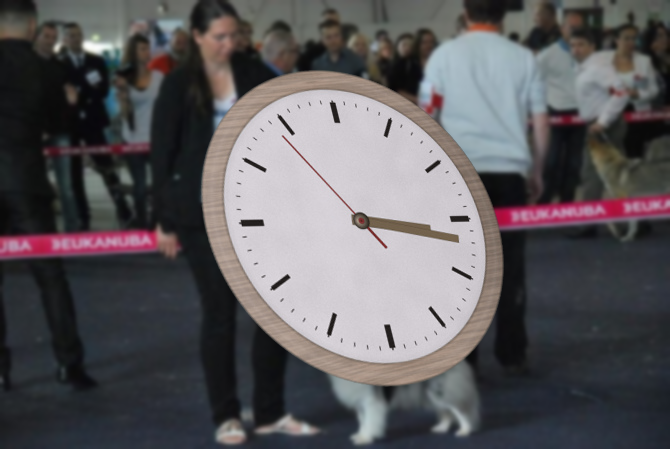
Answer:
3h16m54s
